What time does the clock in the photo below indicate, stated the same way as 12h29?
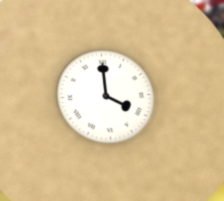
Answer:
4h00
